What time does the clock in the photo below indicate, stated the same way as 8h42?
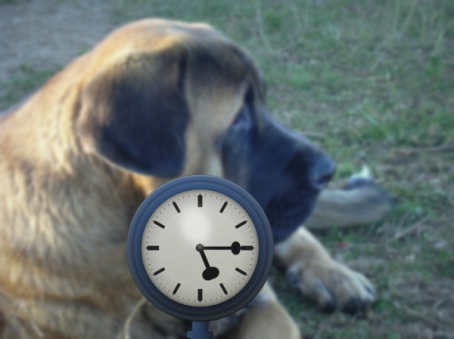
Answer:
5h15
